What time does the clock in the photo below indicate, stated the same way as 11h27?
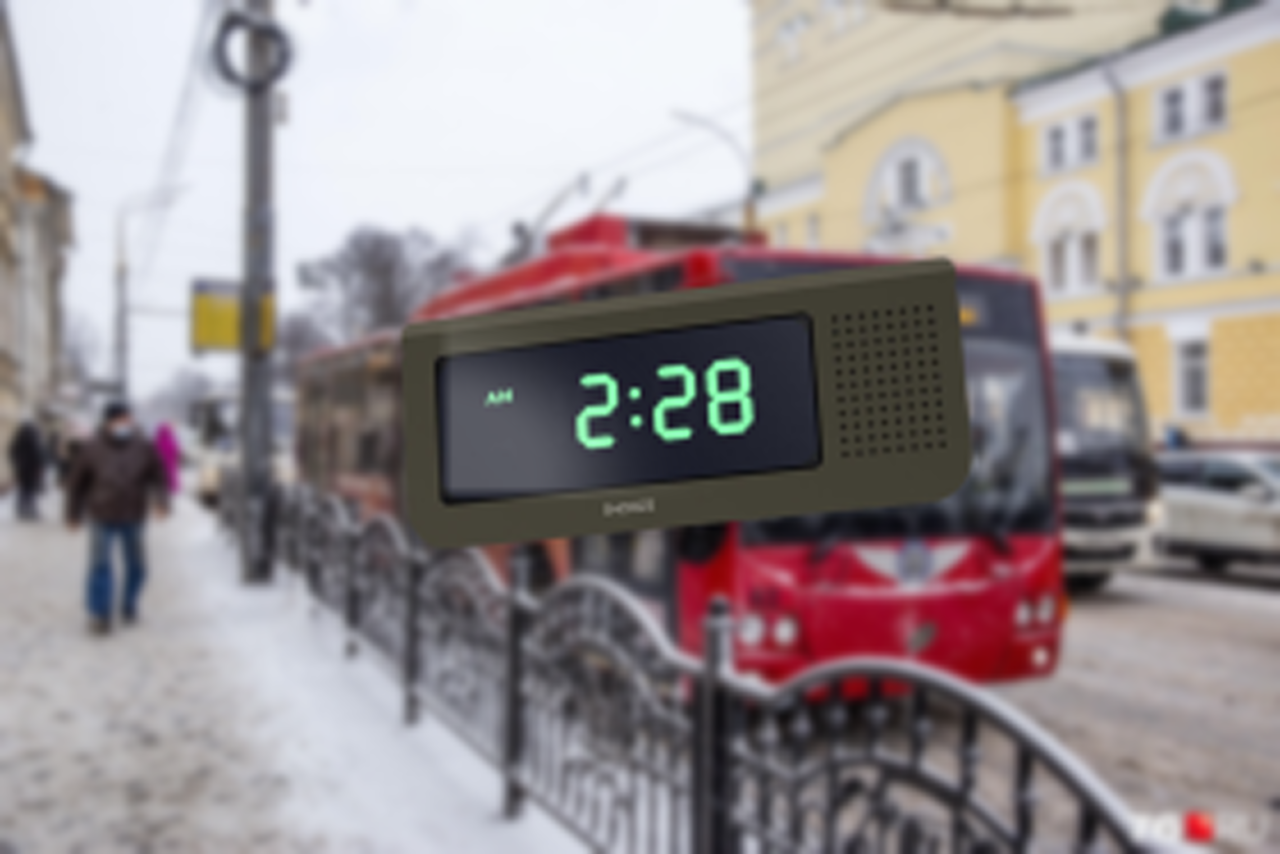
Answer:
2h28
